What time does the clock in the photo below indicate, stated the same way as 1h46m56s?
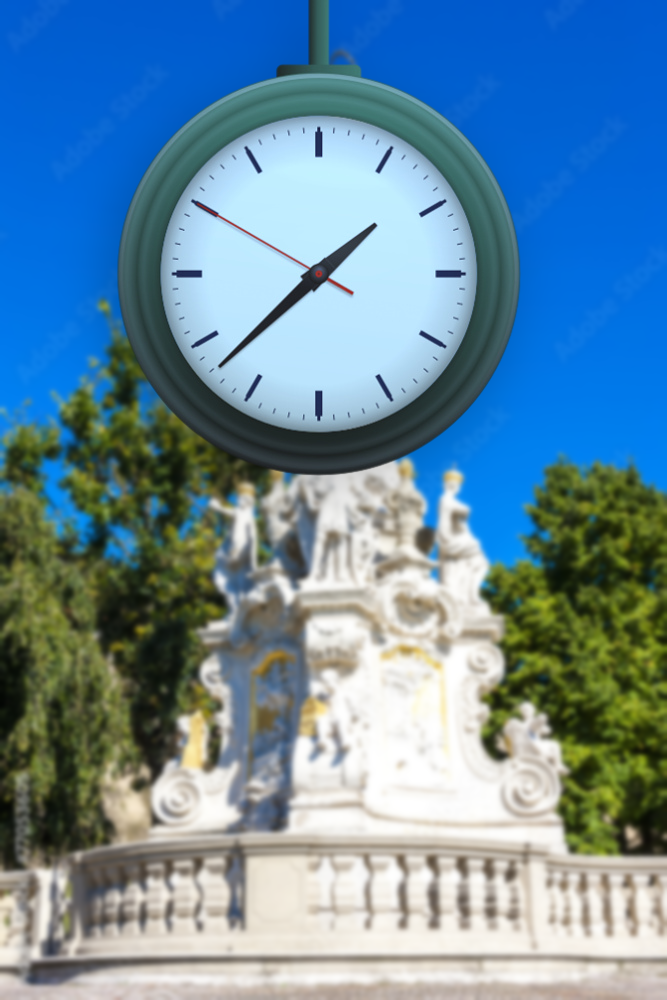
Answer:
1h37m50s
